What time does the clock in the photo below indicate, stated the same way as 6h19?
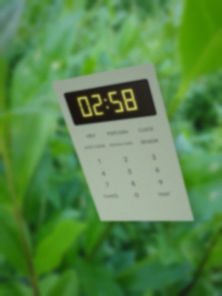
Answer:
2h58
